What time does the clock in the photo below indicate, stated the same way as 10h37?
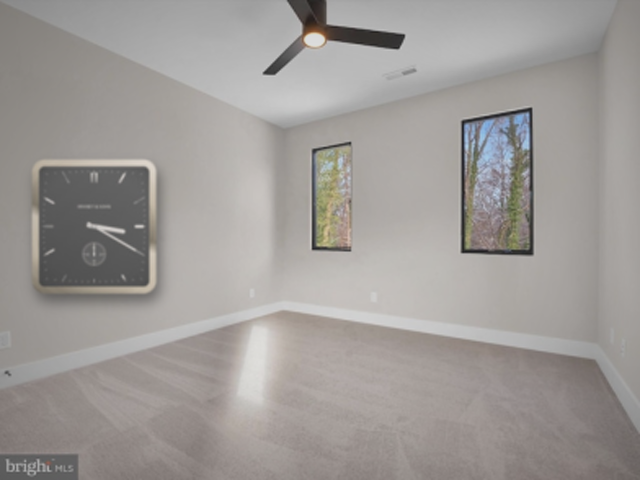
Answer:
3h20
